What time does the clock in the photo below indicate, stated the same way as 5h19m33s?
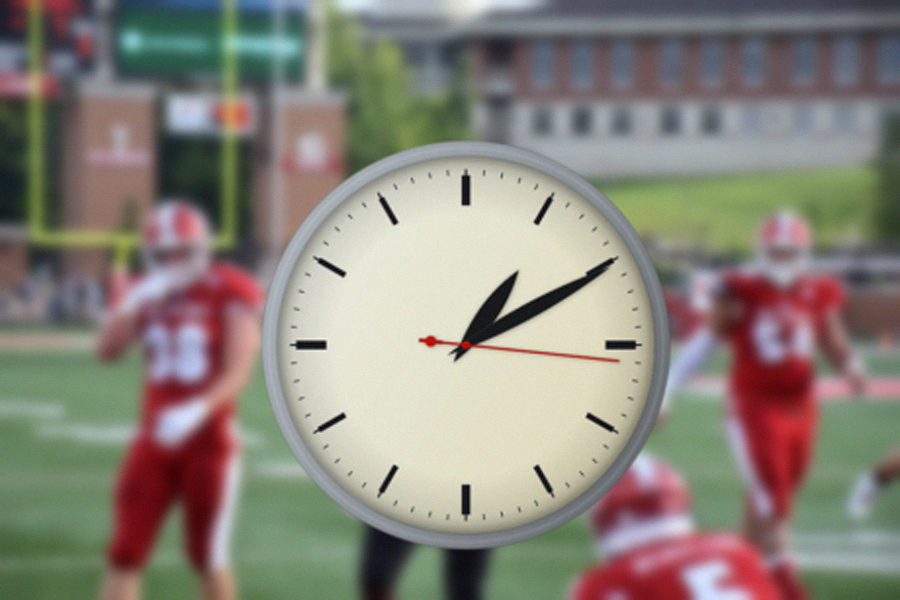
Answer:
1h10m16s
